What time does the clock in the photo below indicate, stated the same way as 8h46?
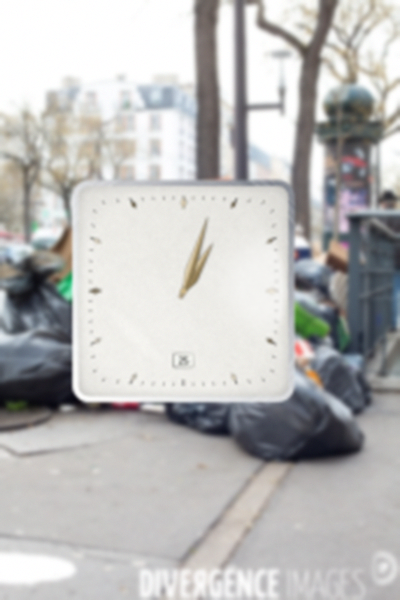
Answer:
1h03
